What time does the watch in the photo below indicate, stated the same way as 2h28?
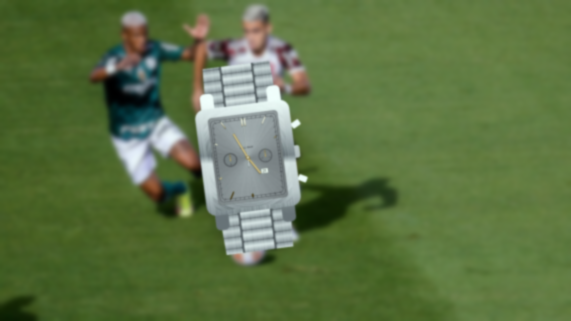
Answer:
4h56
